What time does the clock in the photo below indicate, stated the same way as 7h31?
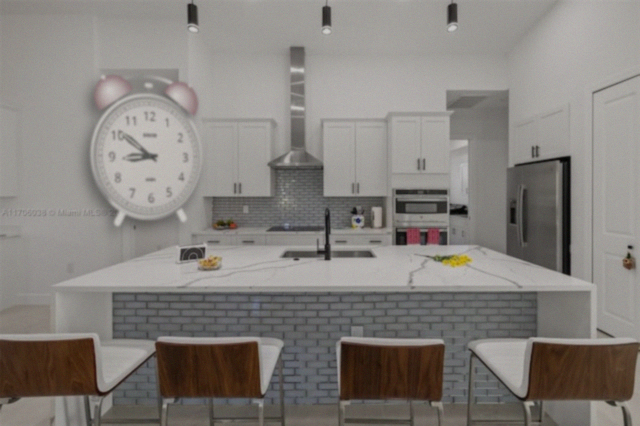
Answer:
8h51
